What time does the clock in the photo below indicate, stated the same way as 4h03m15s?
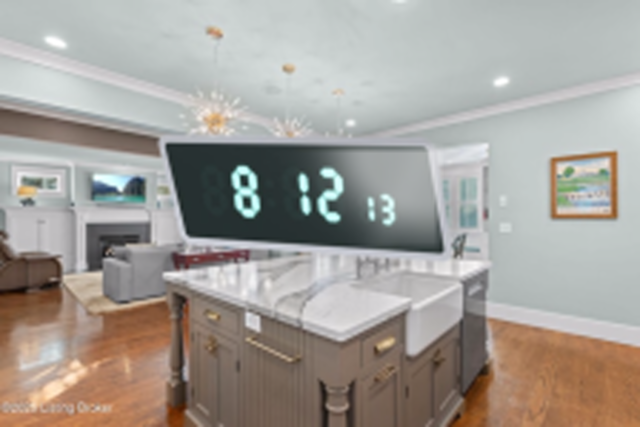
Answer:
8h12m13s
